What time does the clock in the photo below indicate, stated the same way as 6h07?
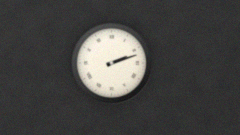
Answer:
2h12
